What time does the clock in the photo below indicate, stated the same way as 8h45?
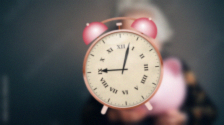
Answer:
9h03
